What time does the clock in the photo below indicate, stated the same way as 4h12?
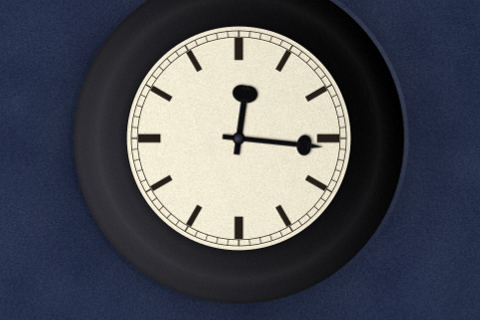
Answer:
12h16
